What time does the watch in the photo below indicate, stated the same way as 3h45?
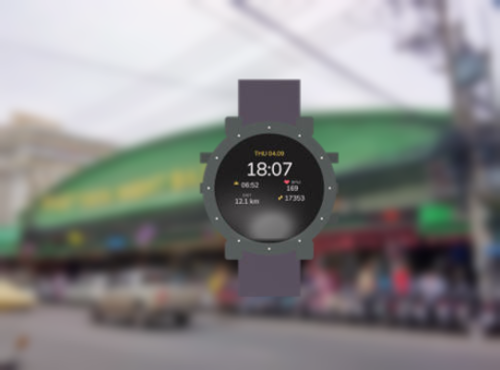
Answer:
18h07
